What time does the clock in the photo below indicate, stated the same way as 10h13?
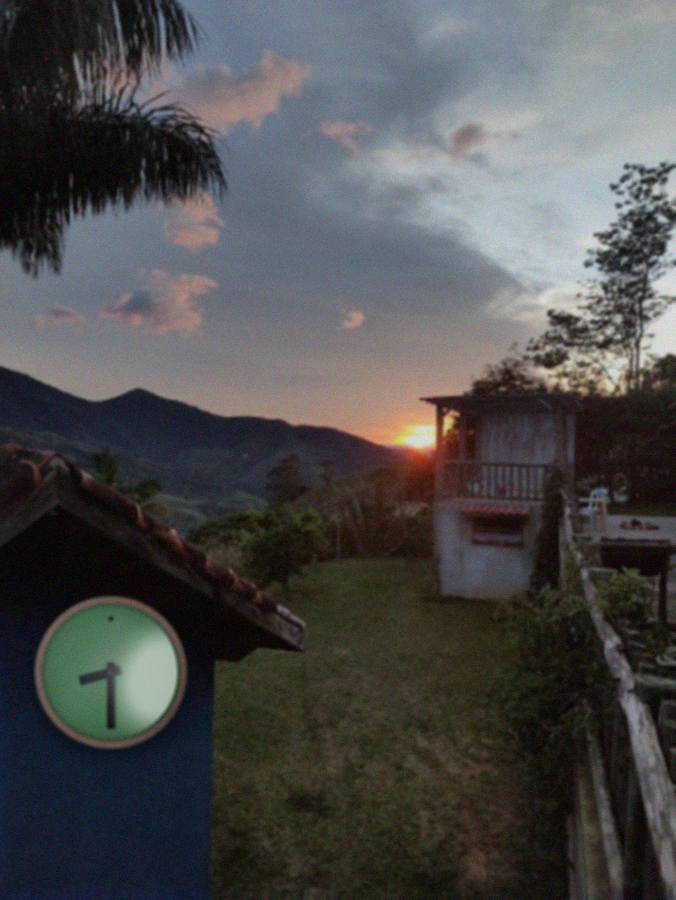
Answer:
8h30
